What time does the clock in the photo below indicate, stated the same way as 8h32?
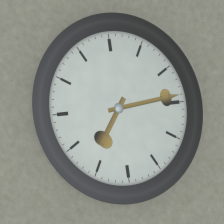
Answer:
7h14
